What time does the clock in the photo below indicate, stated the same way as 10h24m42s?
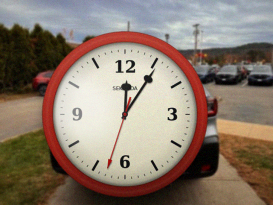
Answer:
12h05m33s
